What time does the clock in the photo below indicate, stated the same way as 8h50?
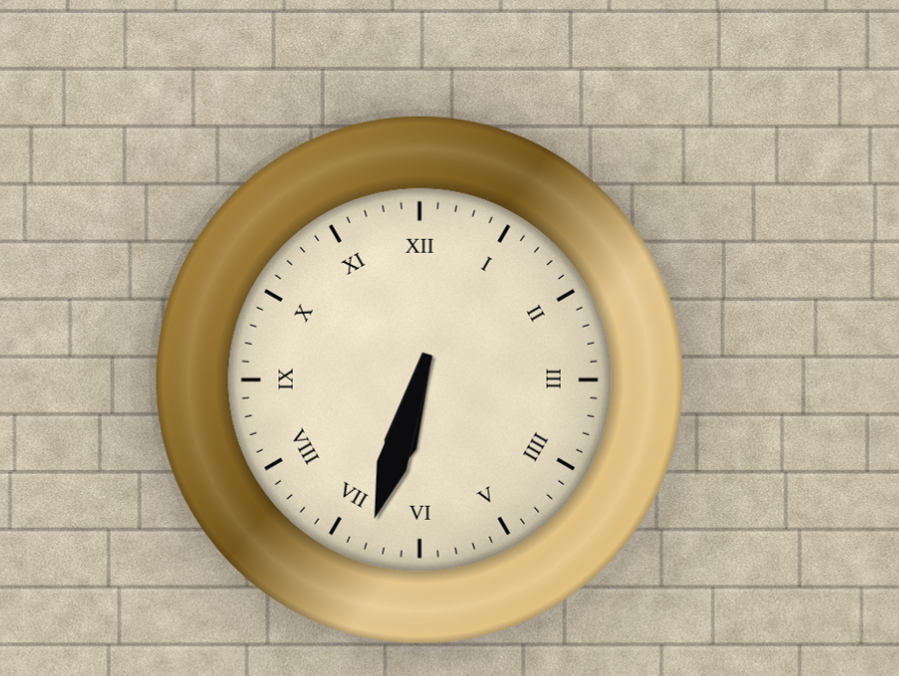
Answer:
6h33
